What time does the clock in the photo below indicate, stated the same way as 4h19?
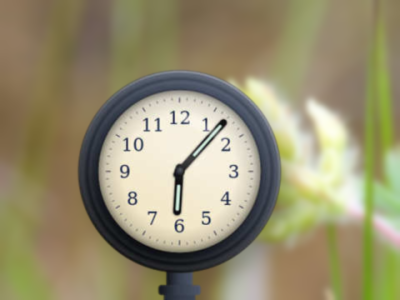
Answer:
6h07
